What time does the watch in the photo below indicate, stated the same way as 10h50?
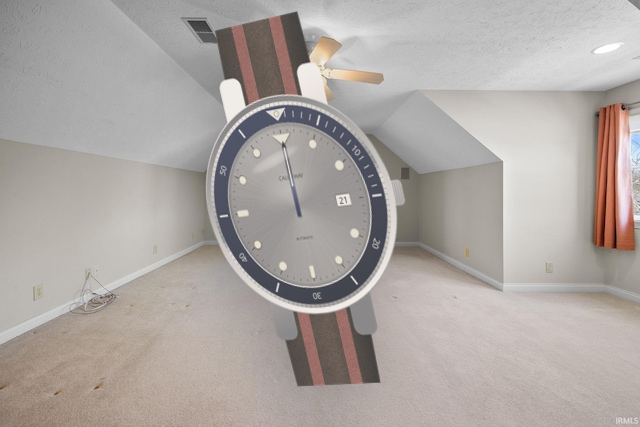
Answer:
12h00
